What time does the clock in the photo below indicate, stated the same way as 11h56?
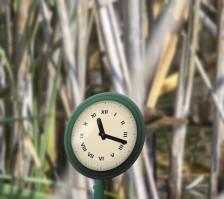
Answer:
11h18
